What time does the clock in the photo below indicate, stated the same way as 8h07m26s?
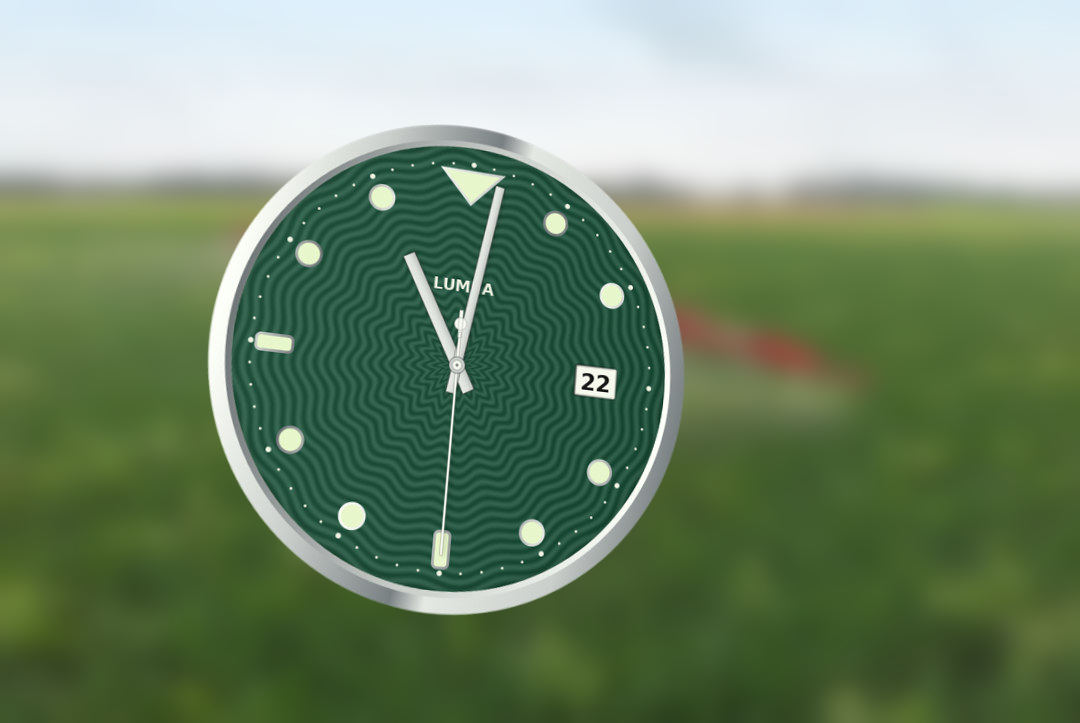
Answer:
11h01m30s
